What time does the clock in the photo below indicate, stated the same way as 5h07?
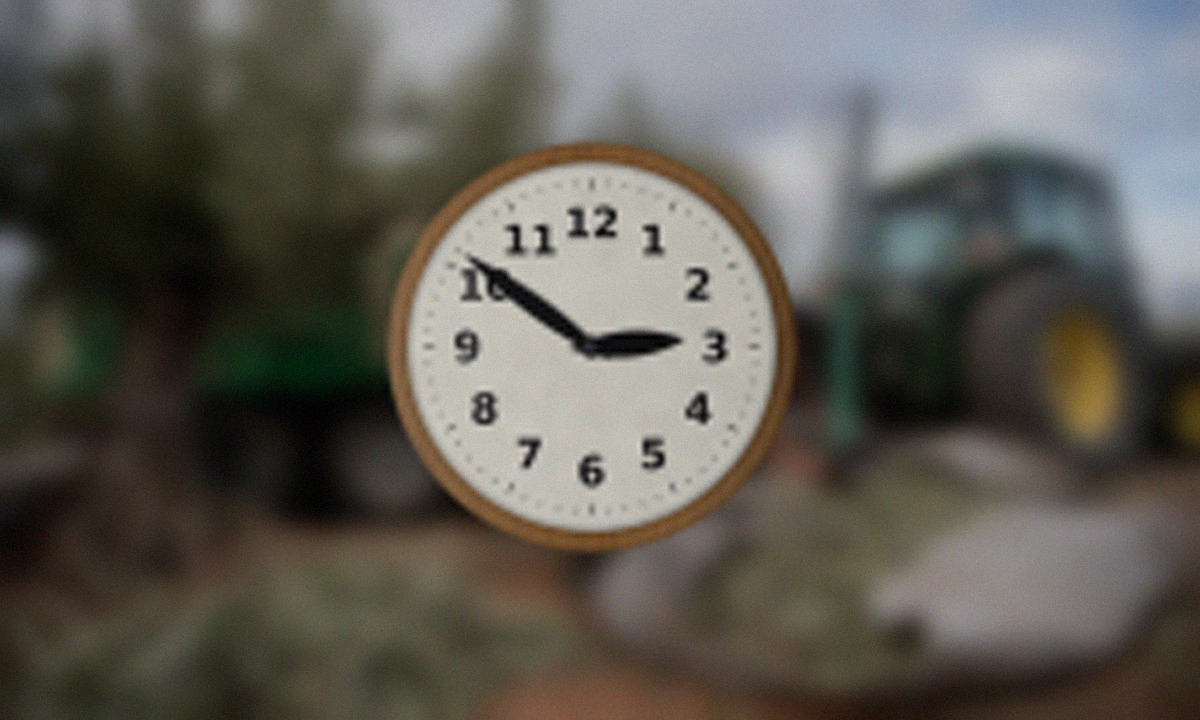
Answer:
2h51
